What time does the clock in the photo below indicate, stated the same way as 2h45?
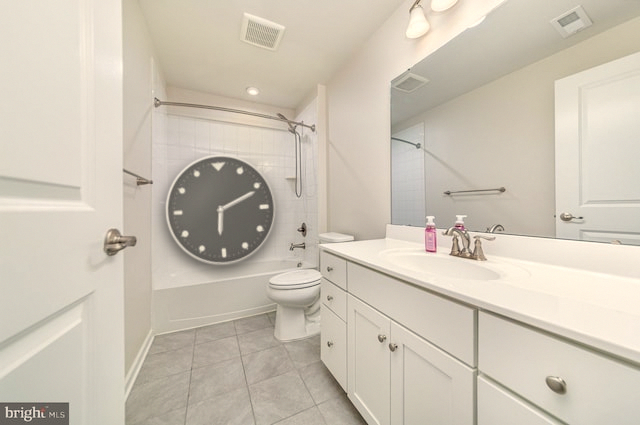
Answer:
6h11
